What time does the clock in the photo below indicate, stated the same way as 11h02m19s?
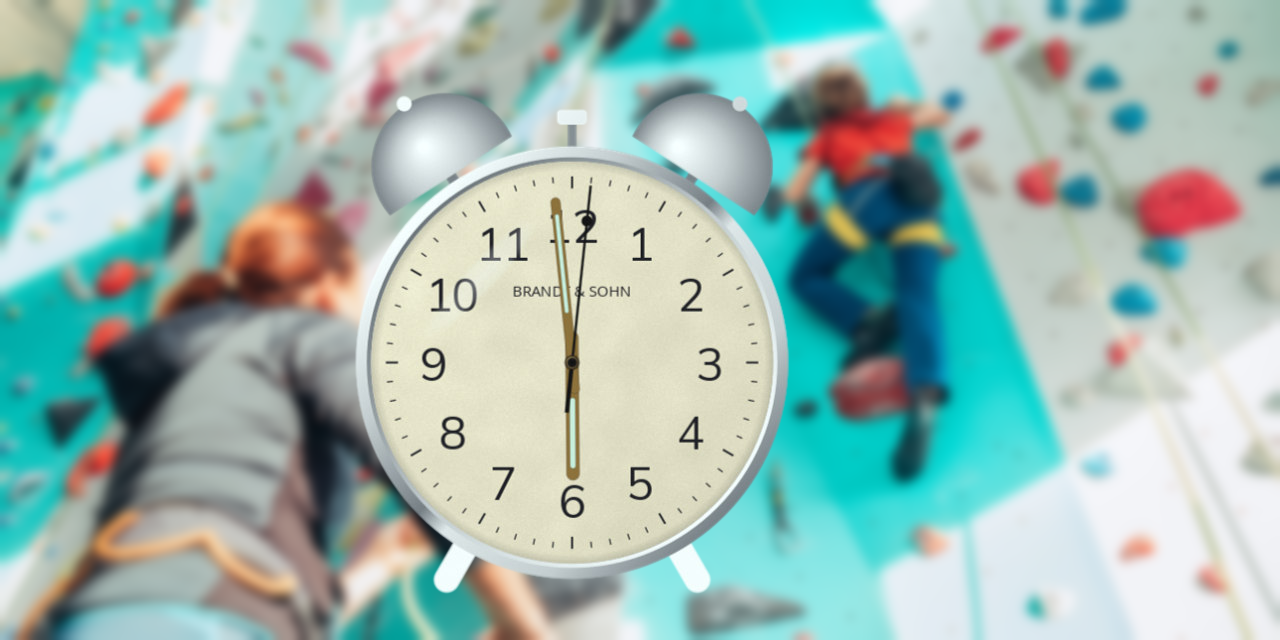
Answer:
5h59m01s
